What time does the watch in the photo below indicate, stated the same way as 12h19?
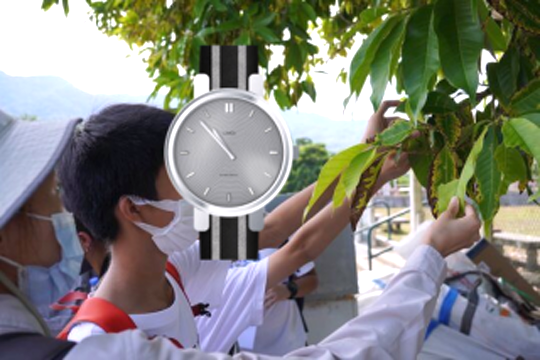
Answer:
10h53
